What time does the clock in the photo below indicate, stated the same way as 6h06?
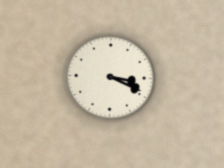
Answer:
3h19
